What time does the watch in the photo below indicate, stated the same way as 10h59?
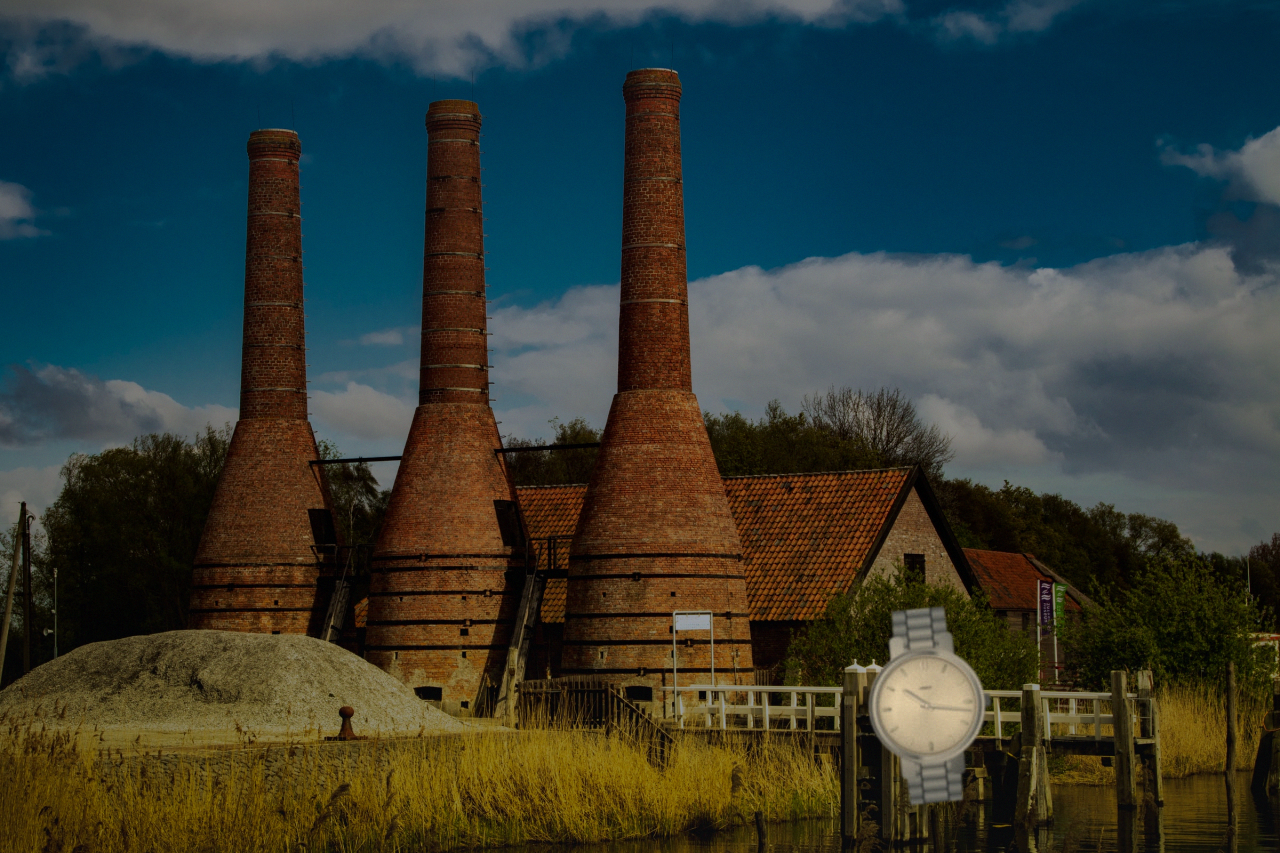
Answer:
10h17
